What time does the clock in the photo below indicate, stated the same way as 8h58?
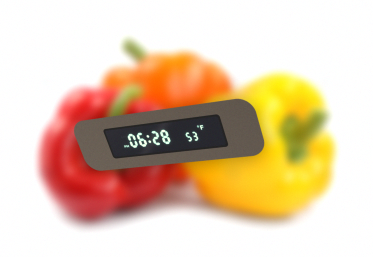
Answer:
6h28
